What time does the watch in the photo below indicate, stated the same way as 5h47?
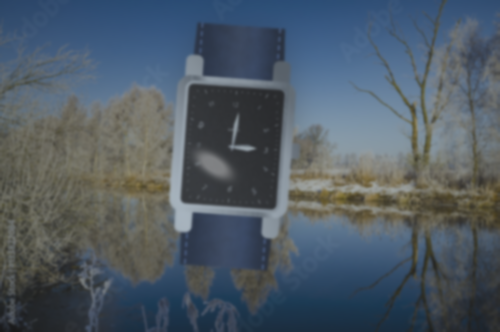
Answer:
3h01
